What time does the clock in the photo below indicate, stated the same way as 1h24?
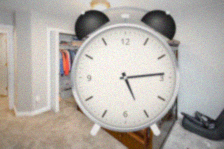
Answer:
5h14
